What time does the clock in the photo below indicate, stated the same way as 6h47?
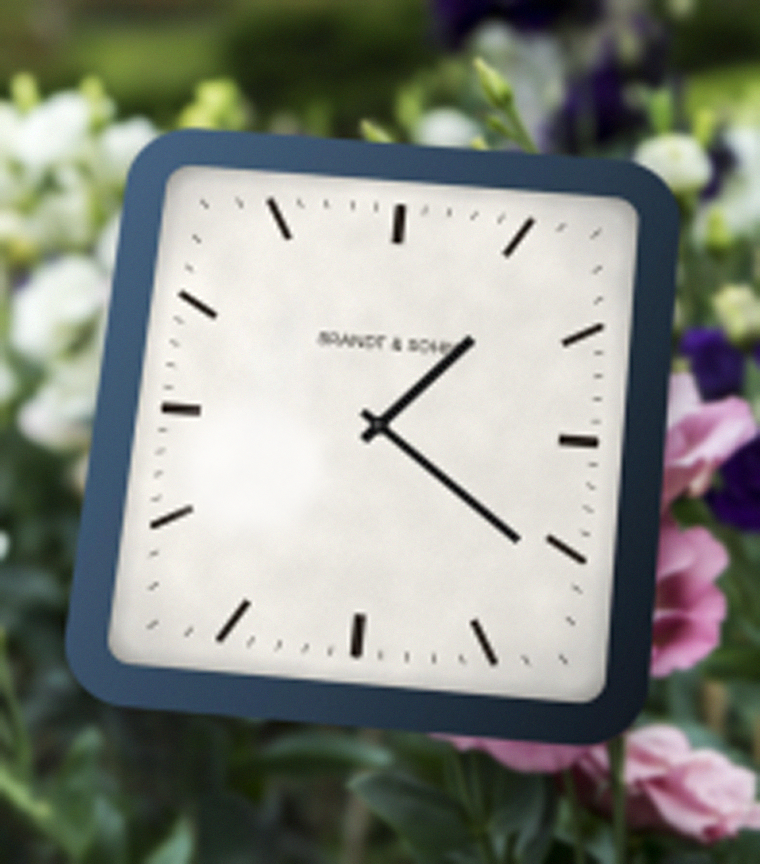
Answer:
1h21
